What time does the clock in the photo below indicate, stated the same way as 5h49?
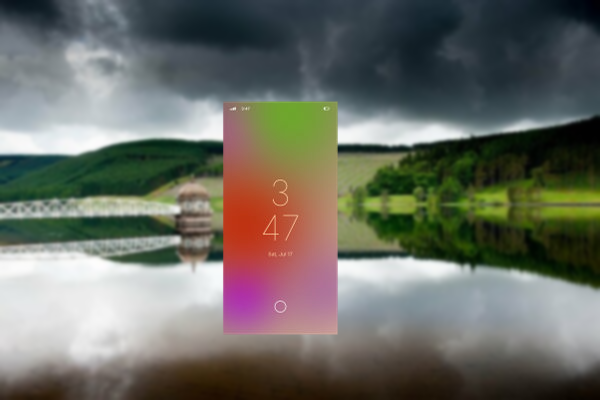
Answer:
3h47
